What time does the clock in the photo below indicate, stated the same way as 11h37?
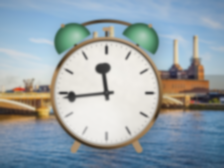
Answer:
11h44
